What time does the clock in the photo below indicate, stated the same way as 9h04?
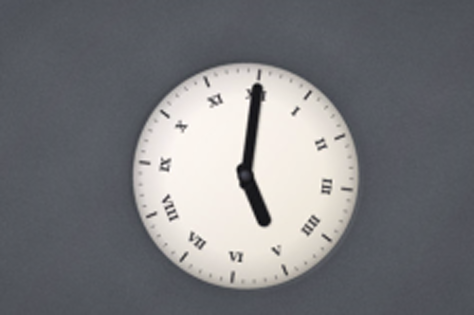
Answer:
5h00
